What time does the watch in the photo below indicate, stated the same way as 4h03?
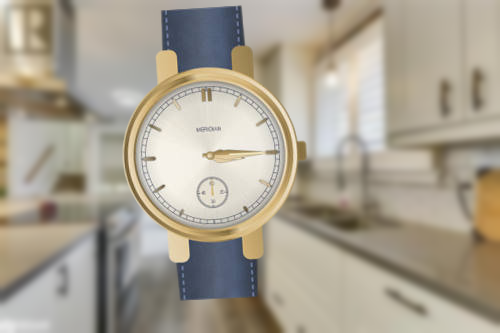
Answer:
3h15
